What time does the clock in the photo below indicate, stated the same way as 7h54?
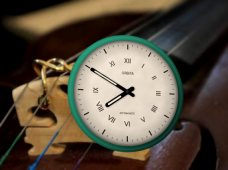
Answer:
7h50
